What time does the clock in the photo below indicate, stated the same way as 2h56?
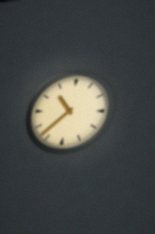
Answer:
10h37
